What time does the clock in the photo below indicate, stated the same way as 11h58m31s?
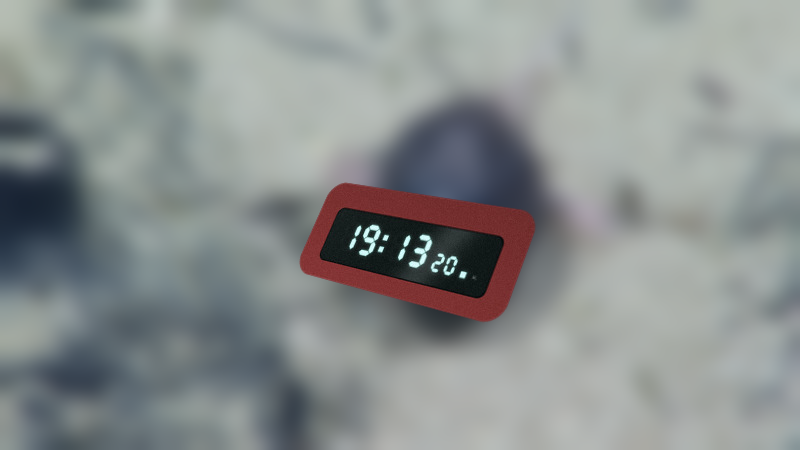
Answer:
19h13m20s
